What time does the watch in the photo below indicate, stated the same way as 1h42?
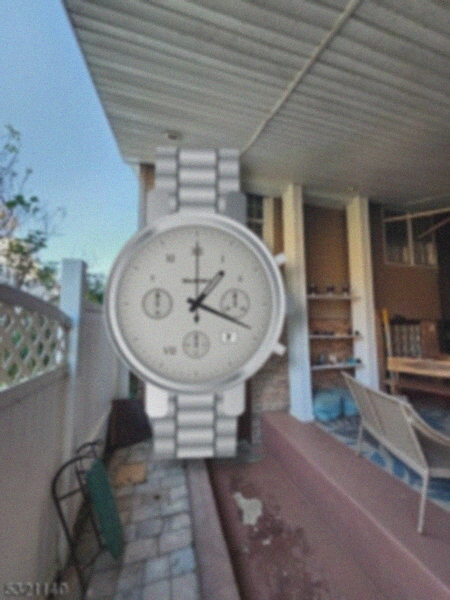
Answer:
1h19
